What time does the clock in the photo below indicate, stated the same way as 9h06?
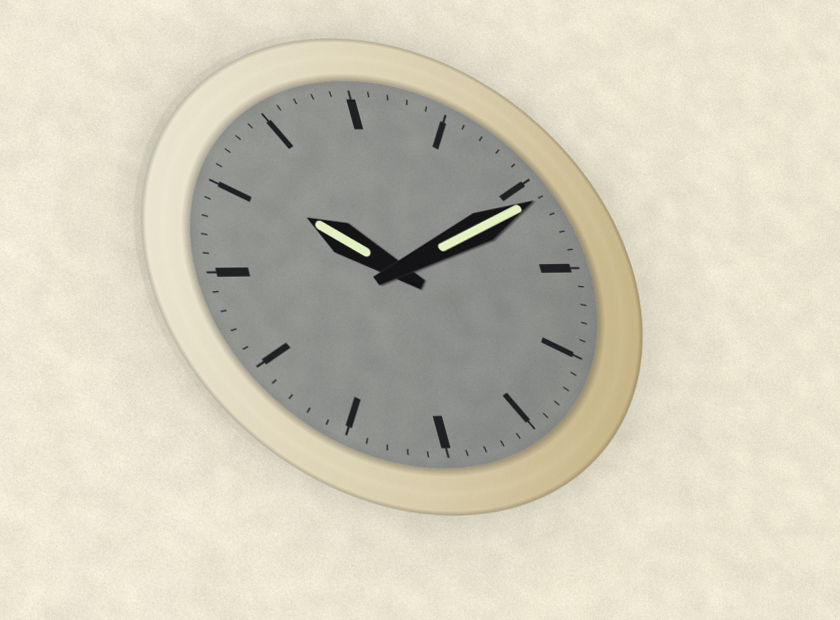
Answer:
10h11
